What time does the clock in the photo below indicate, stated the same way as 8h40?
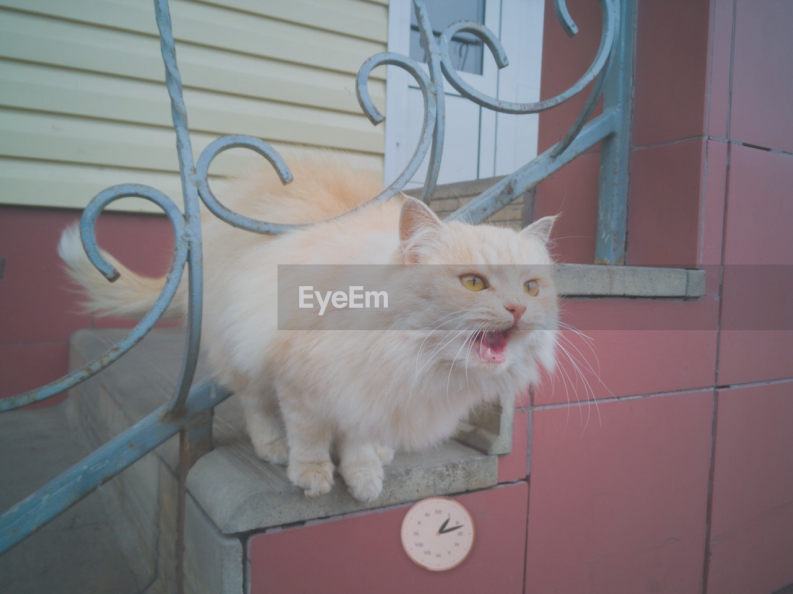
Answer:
1h12
